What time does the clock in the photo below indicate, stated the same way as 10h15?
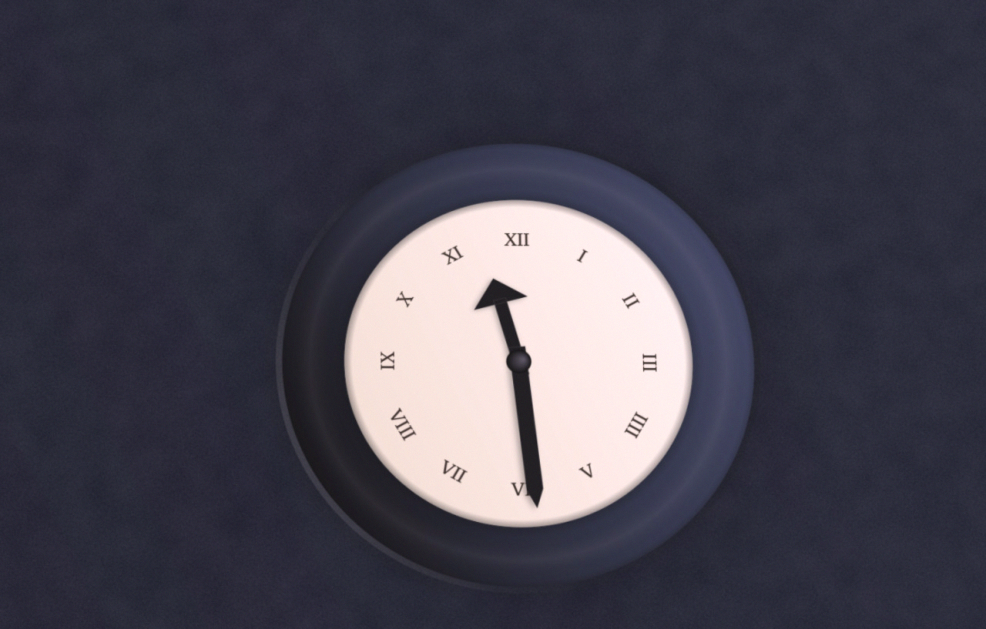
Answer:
11h29
